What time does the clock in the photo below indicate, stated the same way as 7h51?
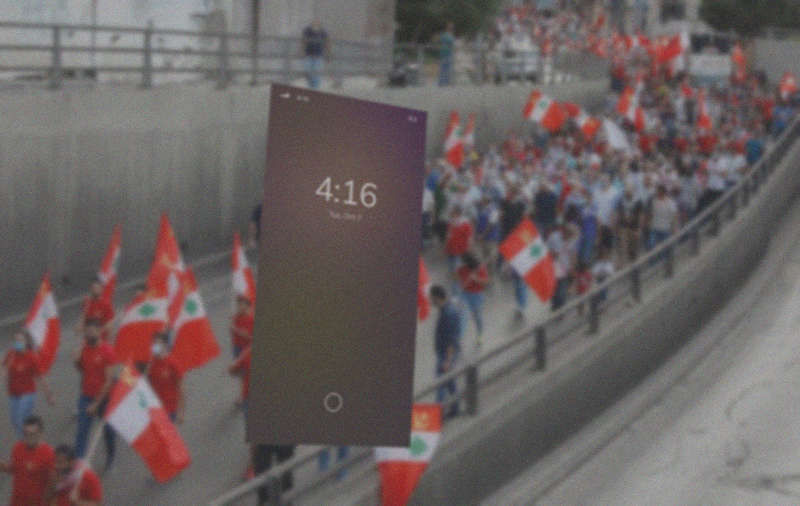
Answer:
4h16
